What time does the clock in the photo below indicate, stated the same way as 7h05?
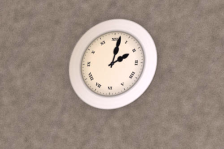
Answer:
2h02
